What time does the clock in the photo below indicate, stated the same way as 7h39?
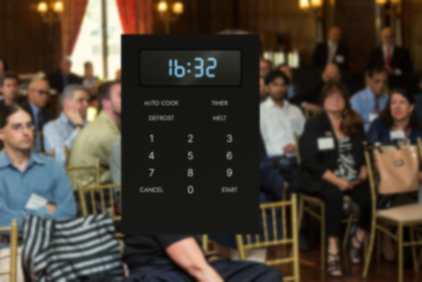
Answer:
16h32
